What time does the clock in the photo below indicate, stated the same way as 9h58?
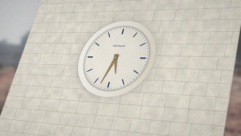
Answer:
5h33
